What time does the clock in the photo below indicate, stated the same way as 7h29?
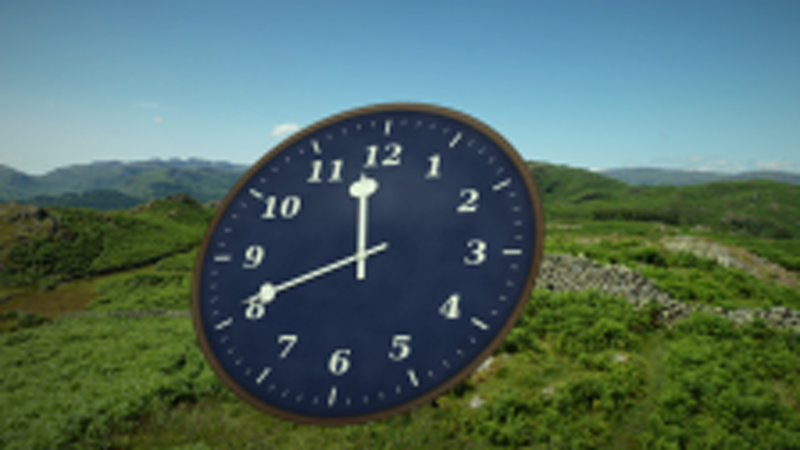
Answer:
11h41
